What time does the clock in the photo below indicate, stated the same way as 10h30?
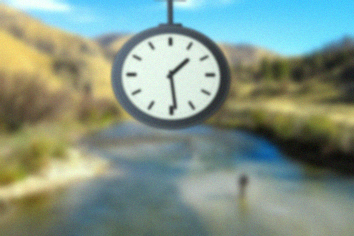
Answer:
1h29
